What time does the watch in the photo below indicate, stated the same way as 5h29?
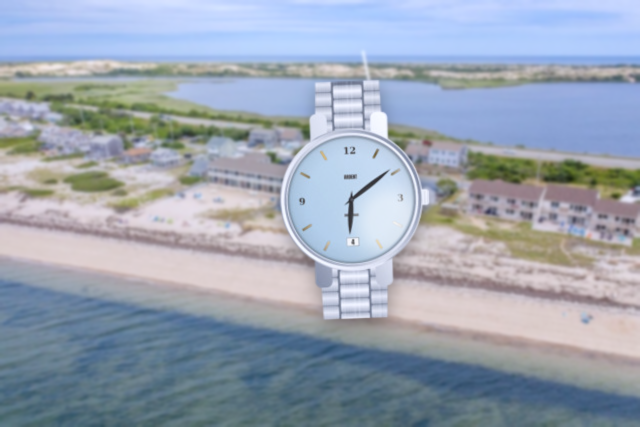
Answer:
6h09
